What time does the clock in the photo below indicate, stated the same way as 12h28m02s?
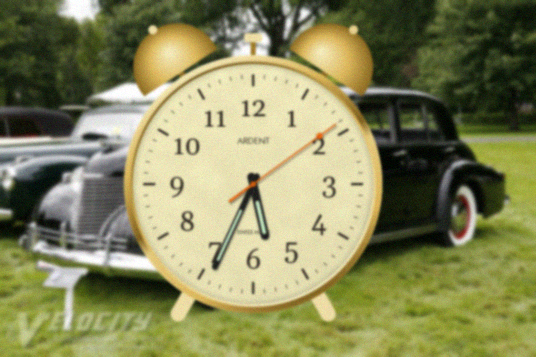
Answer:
5h34m09s
